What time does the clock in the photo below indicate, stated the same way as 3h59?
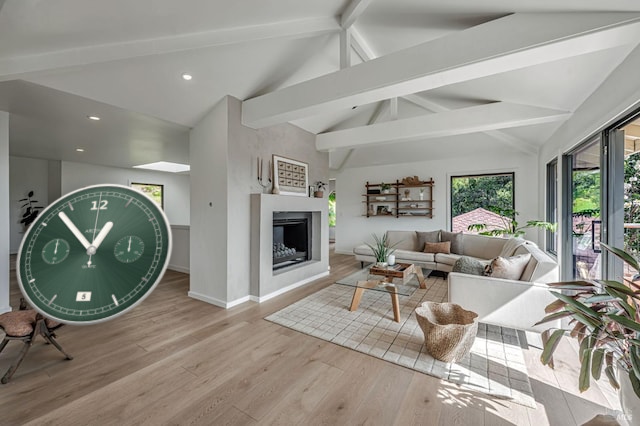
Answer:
12h53
